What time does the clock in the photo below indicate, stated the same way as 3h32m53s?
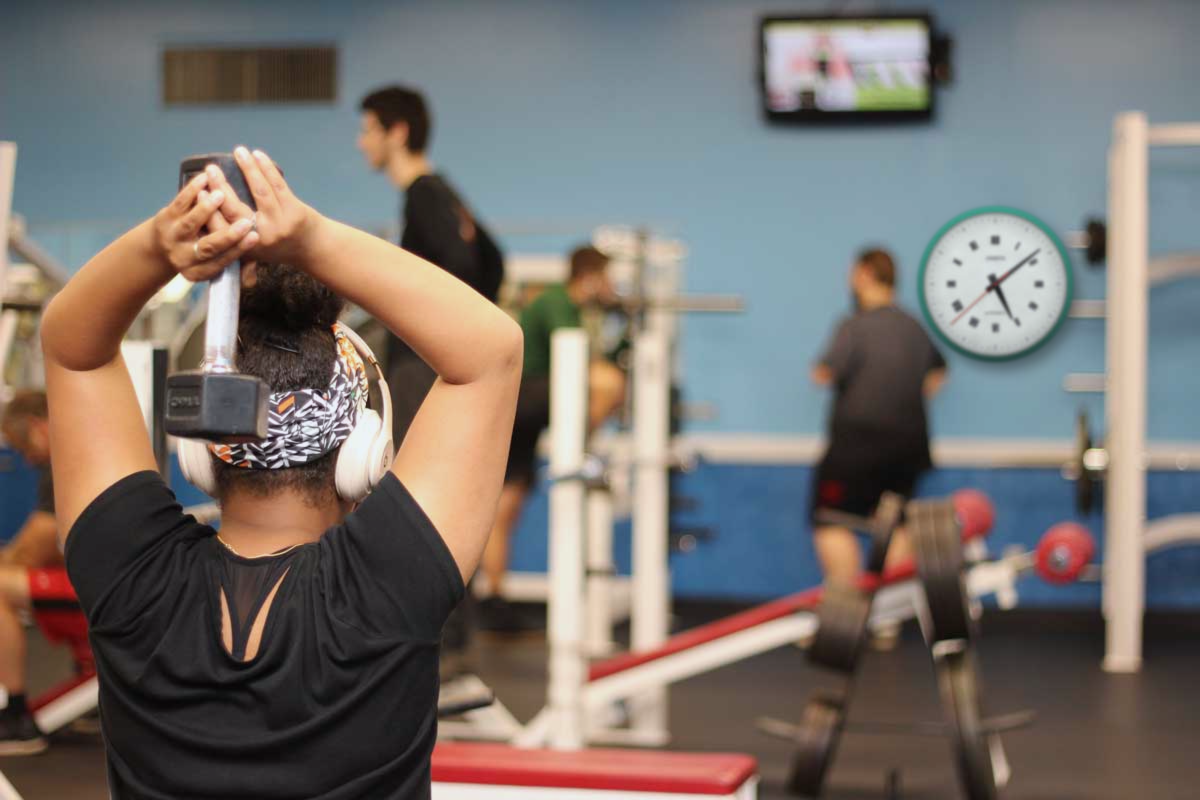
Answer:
5h08m38s
